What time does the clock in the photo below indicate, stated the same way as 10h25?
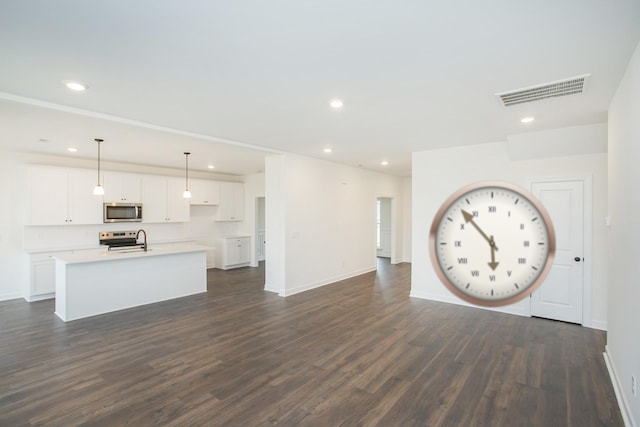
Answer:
5h53
